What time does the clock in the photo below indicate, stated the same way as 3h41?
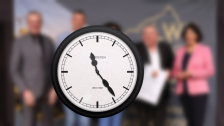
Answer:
11h24
